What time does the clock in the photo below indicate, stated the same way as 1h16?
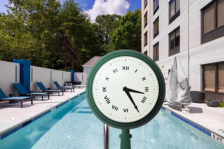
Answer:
3h25
